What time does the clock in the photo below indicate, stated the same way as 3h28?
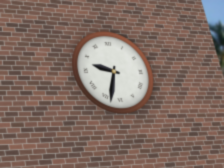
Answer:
9h33
